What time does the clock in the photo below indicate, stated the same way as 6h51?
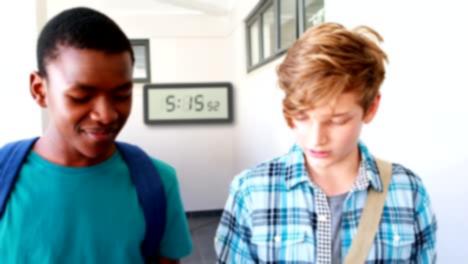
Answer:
5h15
